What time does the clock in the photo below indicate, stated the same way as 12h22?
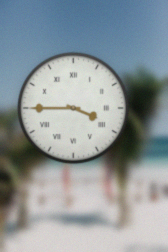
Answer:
3h45
